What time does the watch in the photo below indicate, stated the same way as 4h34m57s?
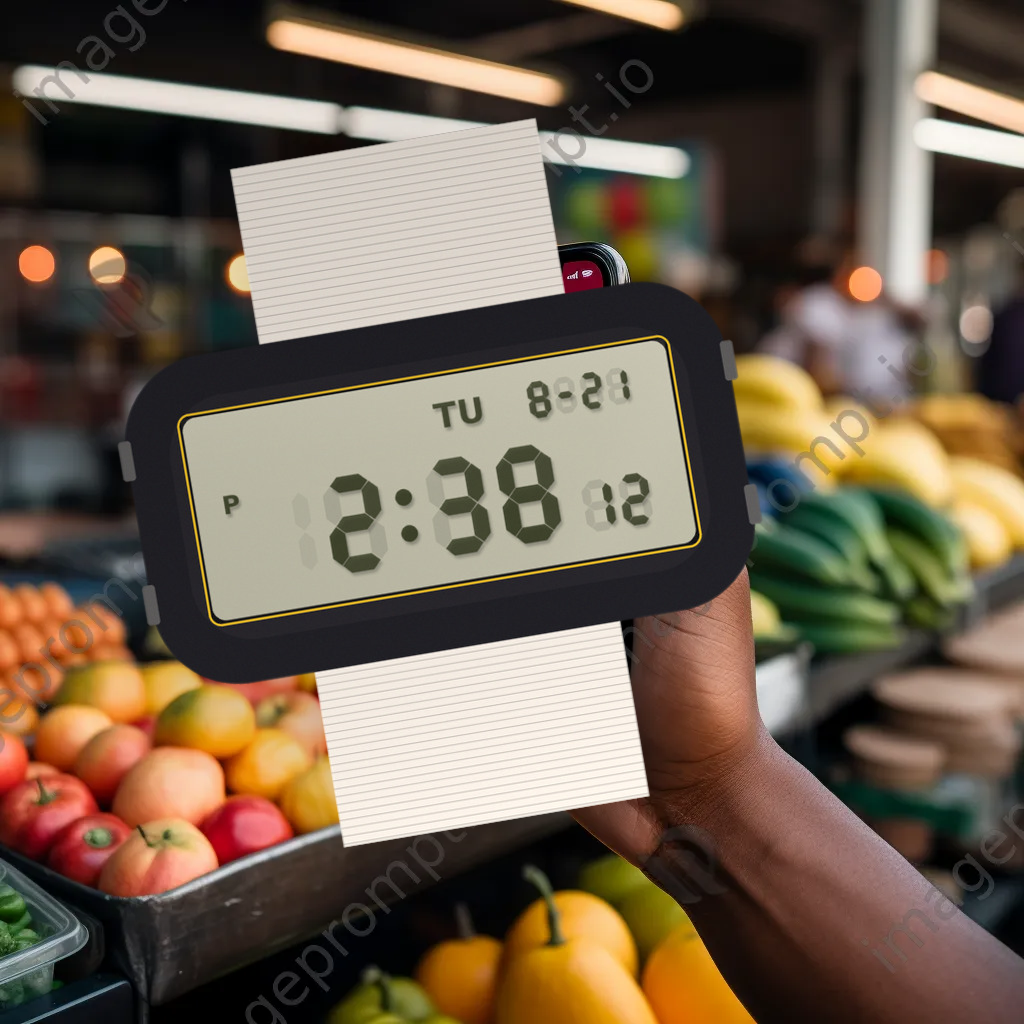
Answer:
2h38m12s
